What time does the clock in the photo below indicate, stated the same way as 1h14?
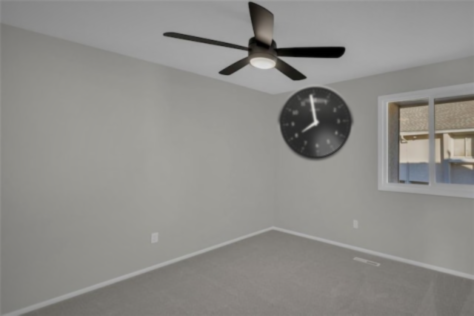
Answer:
7h59
